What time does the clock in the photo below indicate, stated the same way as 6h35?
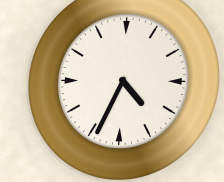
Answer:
4h34
